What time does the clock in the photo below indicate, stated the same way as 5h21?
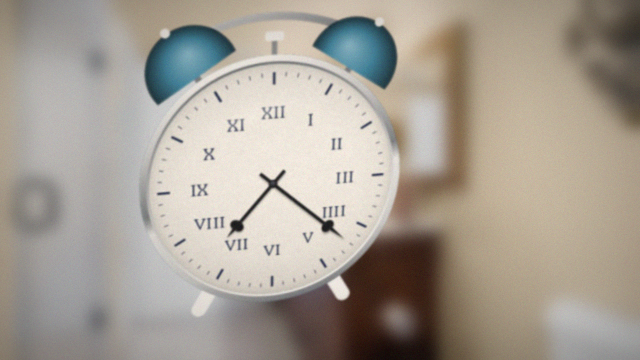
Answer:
7h22
